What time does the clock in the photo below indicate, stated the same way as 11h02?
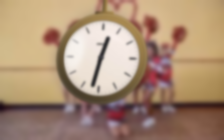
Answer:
12h32
